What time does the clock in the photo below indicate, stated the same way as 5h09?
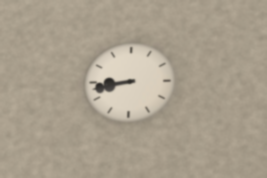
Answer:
8h43
